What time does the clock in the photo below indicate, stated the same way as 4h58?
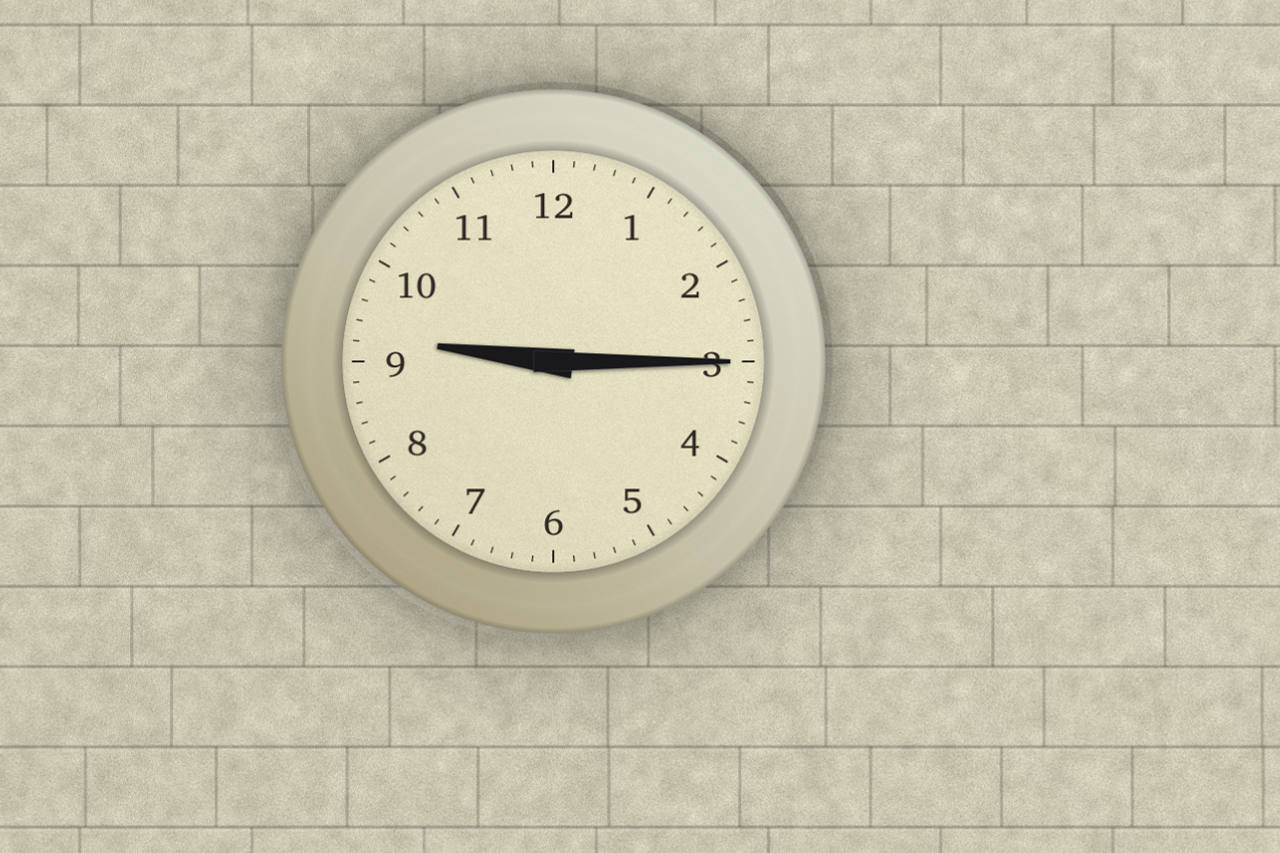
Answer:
9h15
